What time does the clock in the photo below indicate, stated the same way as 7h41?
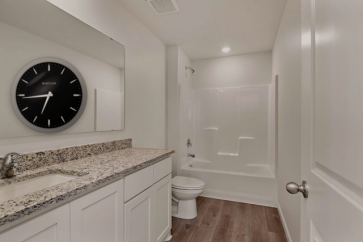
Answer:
6h44
